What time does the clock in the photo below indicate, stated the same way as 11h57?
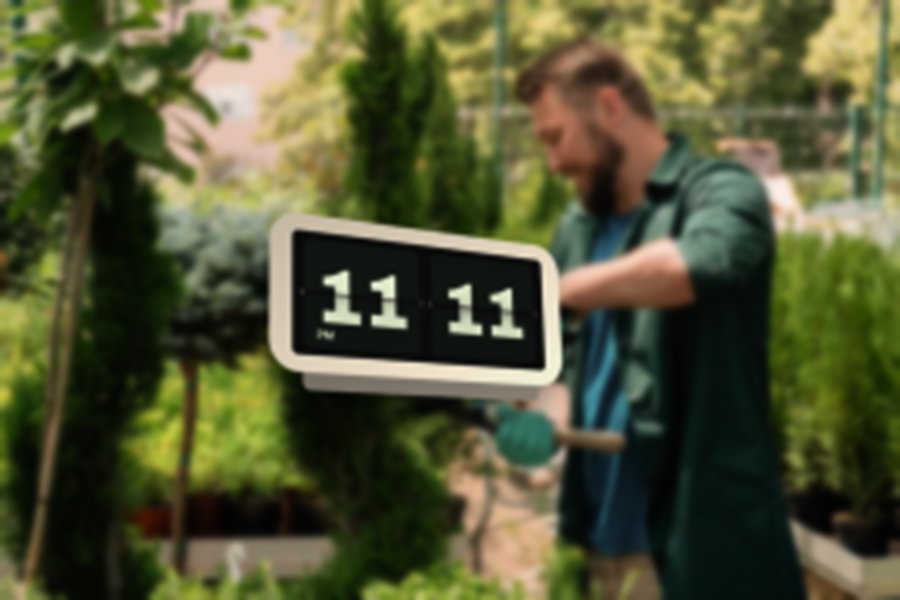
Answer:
11h11
